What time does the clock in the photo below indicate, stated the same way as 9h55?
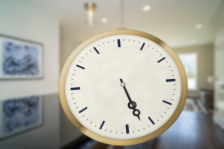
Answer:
5h27
